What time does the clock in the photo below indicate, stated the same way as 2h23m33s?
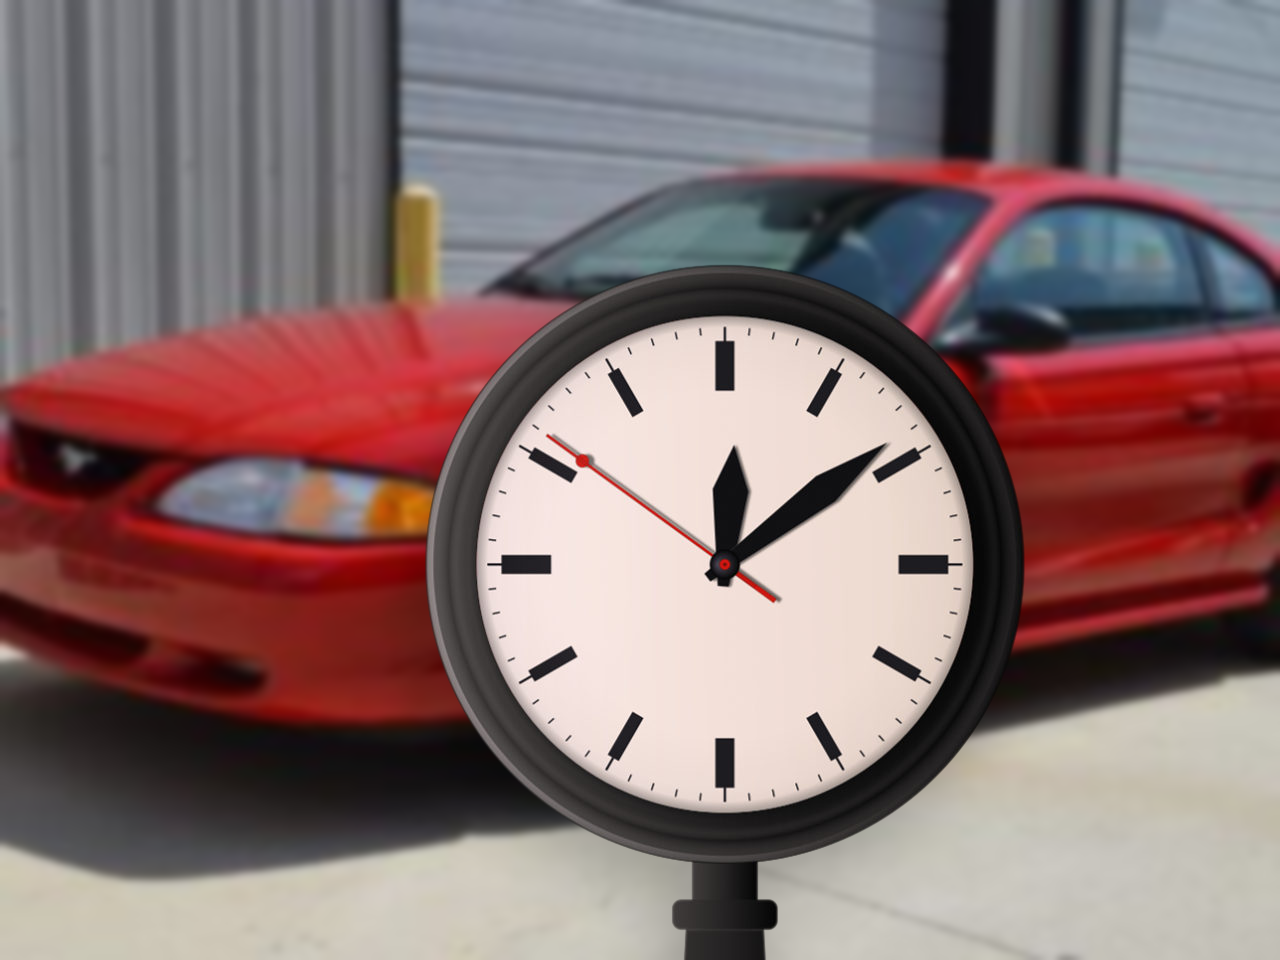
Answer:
12h08m51s
